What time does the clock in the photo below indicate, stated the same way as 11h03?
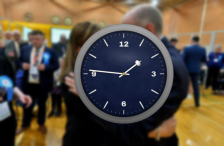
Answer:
1h46
